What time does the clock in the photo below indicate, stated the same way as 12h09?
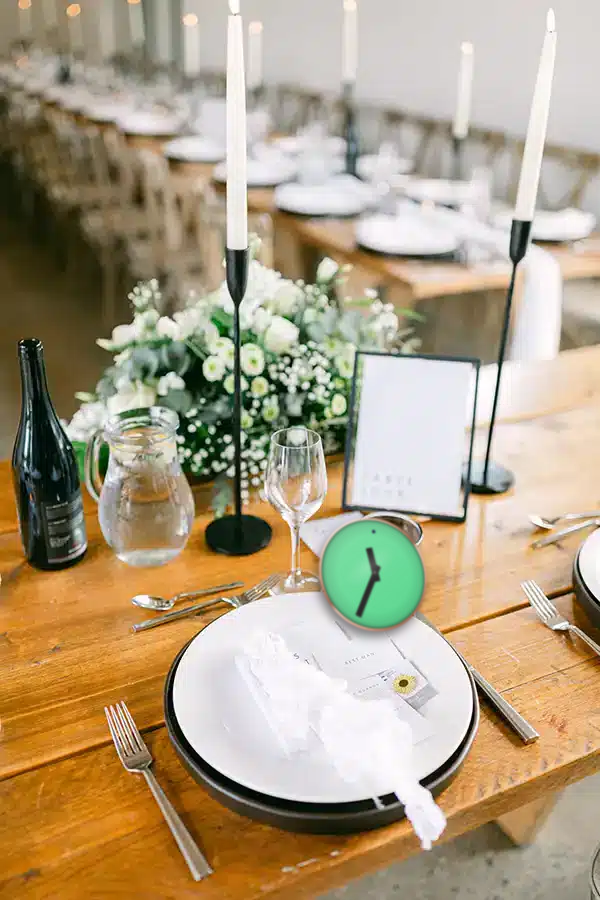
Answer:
11h34
